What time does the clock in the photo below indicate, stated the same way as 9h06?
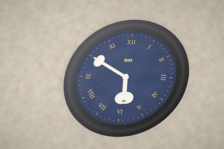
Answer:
5h50
